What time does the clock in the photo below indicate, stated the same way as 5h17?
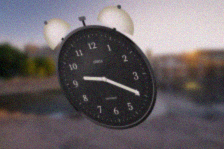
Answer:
9h20
